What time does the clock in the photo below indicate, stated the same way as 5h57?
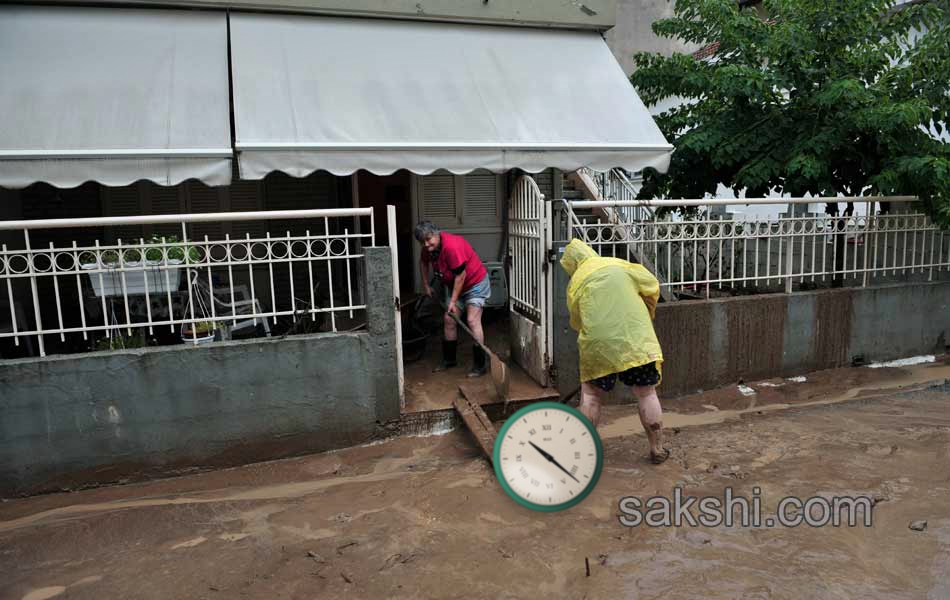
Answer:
10h22
